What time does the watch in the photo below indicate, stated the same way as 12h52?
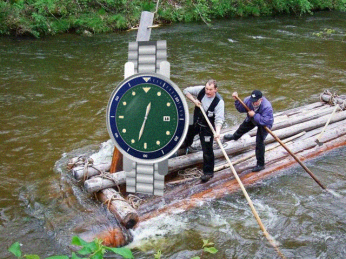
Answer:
12h33
